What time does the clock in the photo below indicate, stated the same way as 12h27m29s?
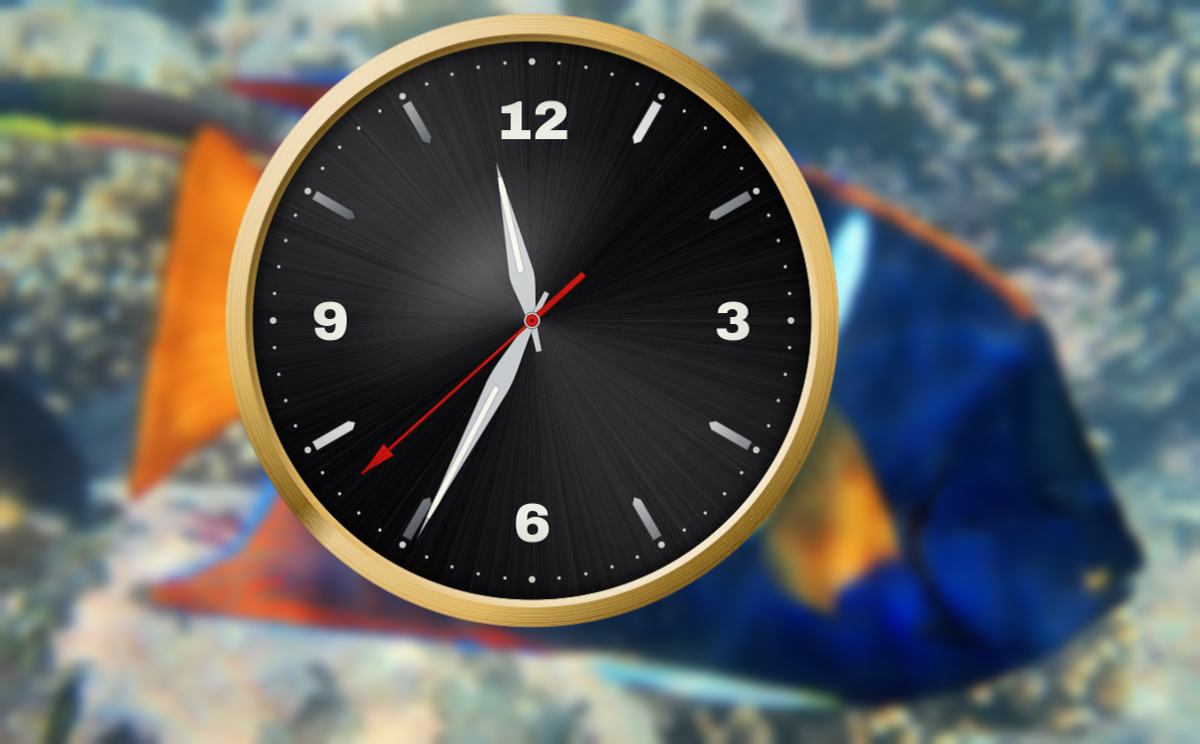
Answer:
11h34m38s
